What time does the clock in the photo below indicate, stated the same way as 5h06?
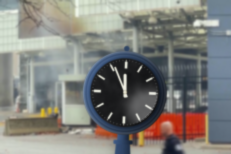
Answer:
11h56
